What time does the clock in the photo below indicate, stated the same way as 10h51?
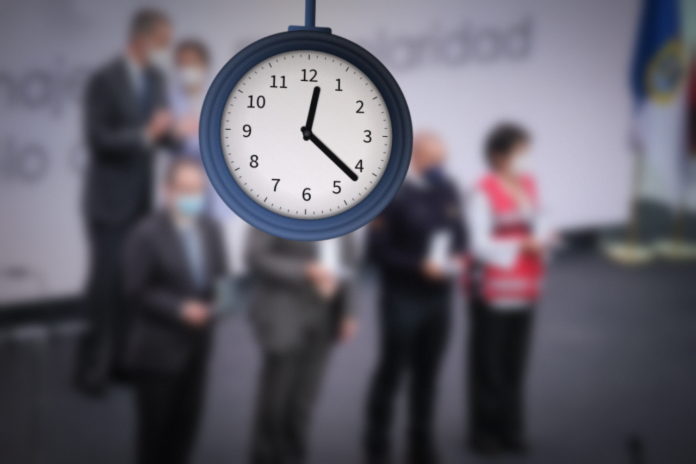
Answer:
12h22
